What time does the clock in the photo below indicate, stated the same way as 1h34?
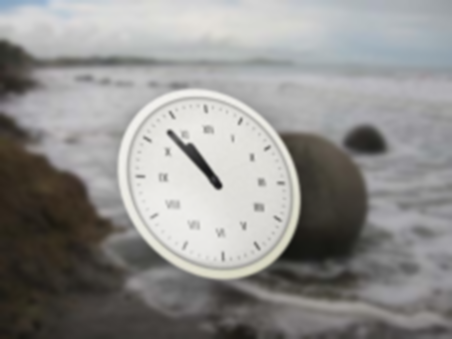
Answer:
10h53
